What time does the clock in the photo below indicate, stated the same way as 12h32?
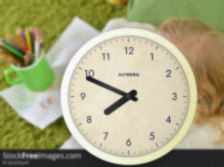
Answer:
7h49
